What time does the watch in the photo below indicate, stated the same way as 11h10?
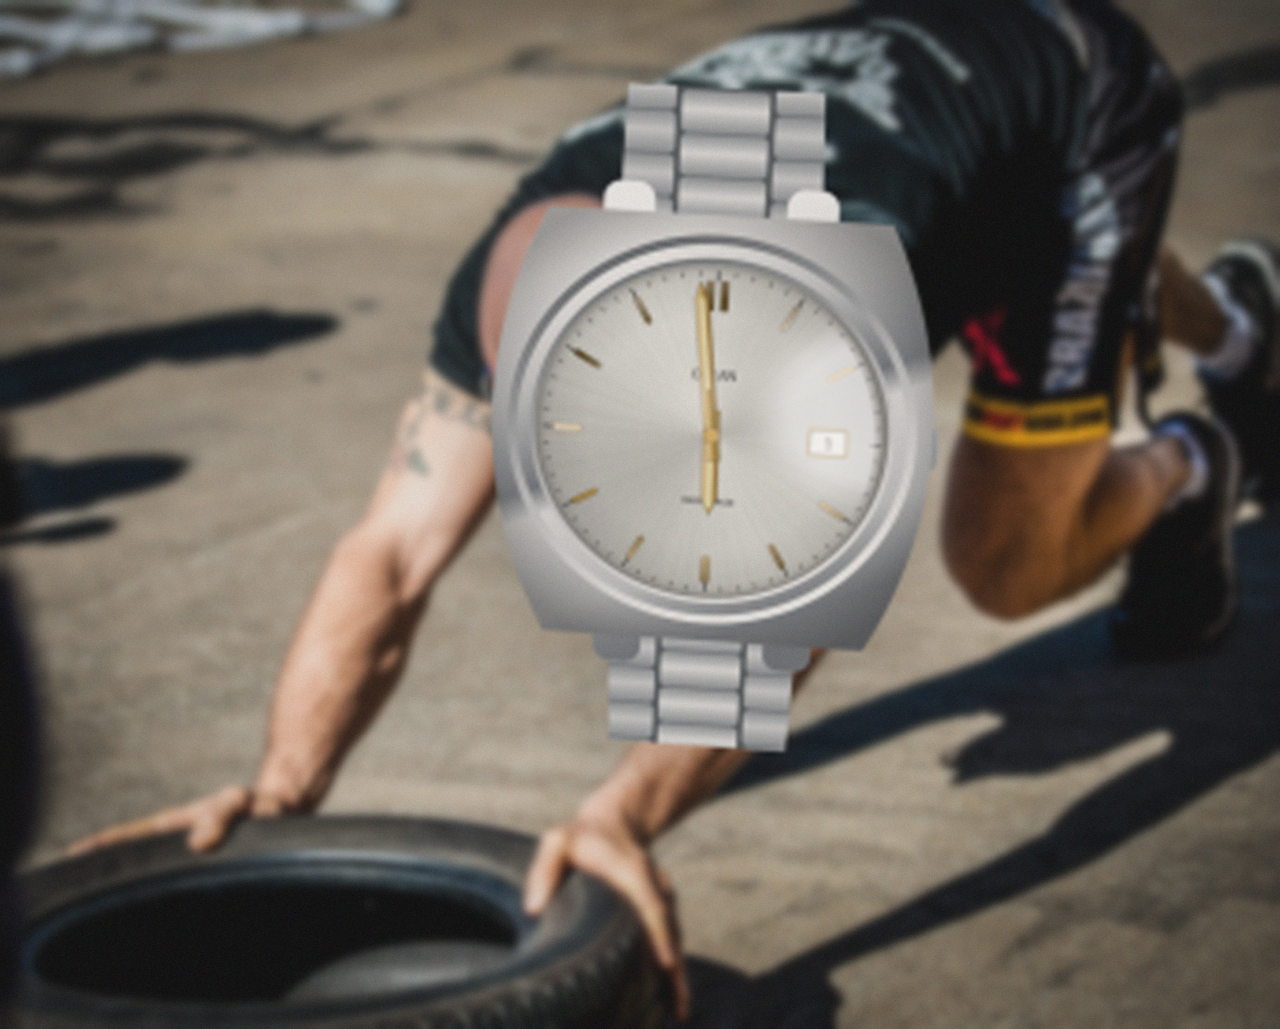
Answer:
5h59
